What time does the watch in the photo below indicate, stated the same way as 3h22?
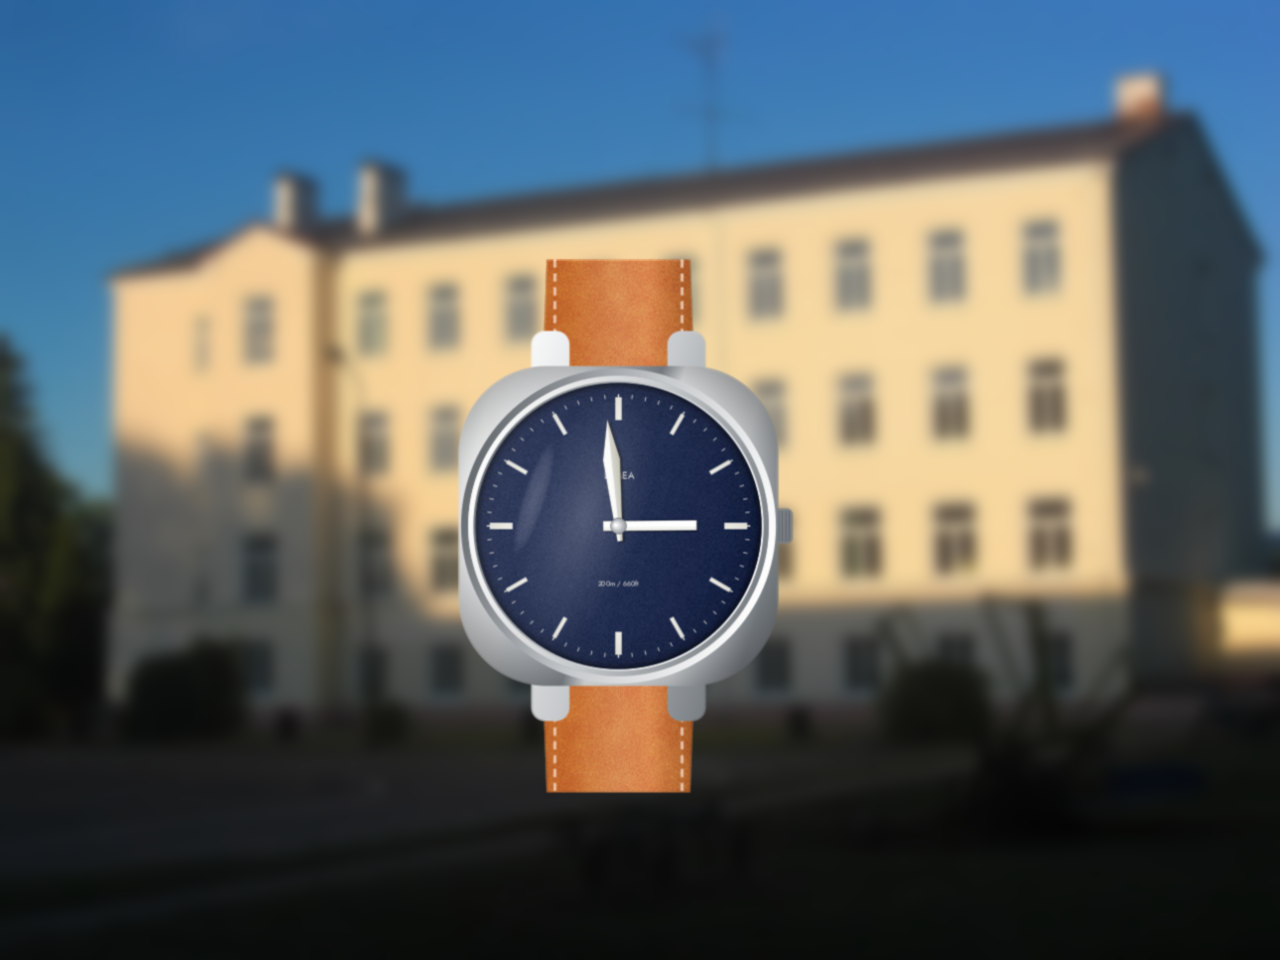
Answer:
2h59
